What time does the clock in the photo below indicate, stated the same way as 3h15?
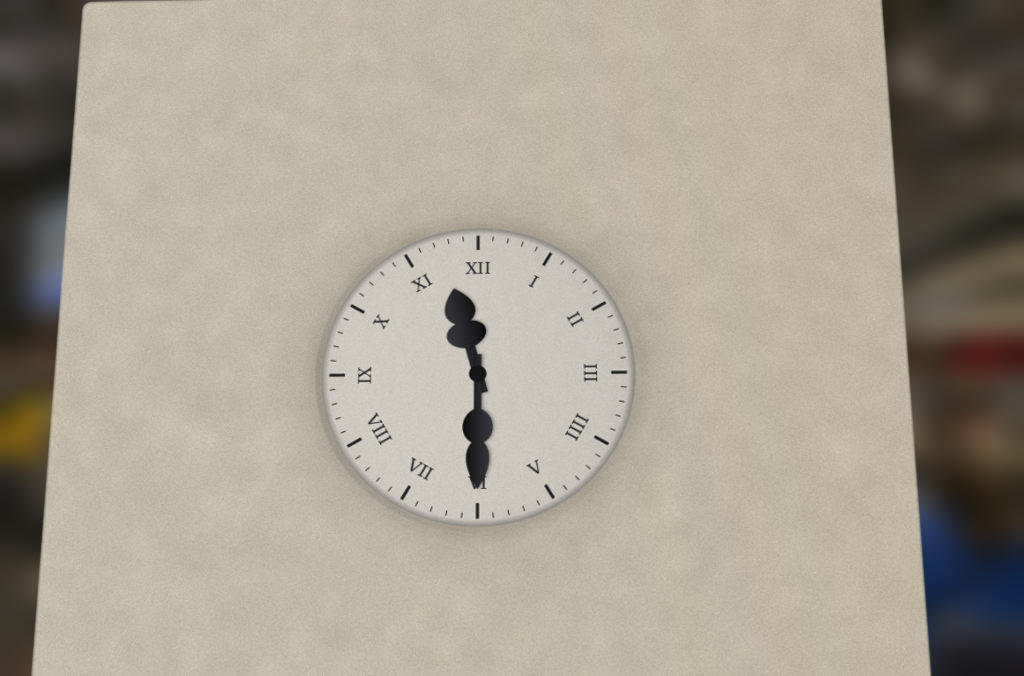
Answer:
11h30
